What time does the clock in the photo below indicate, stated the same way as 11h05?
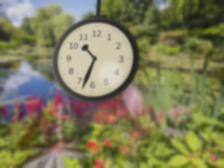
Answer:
10h33
